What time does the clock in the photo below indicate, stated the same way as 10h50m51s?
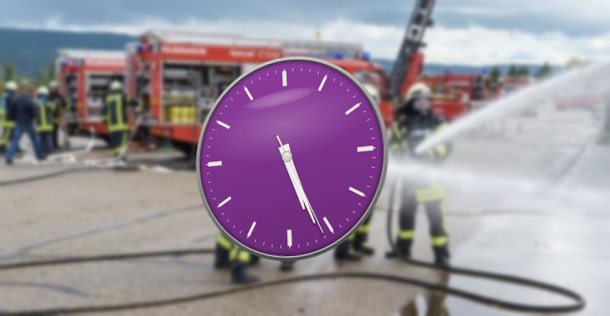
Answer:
5h26m26s
